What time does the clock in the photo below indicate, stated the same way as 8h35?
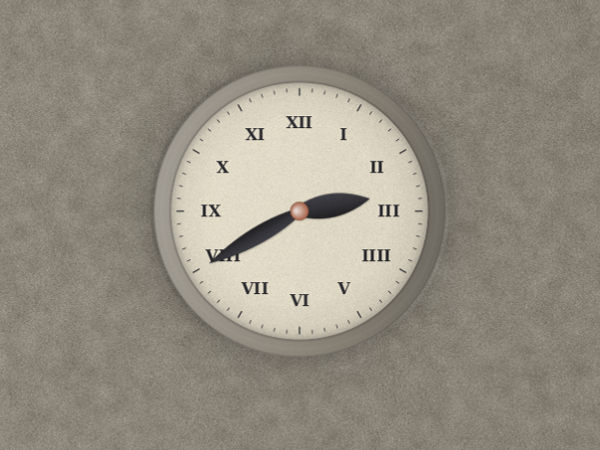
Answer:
2h40
